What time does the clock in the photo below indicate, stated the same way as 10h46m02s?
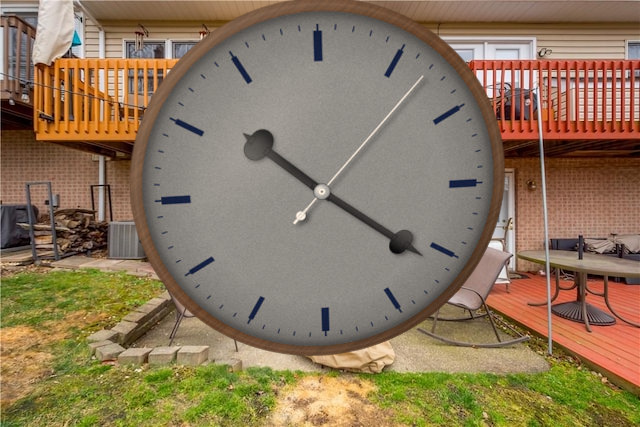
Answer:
10h21m07s
